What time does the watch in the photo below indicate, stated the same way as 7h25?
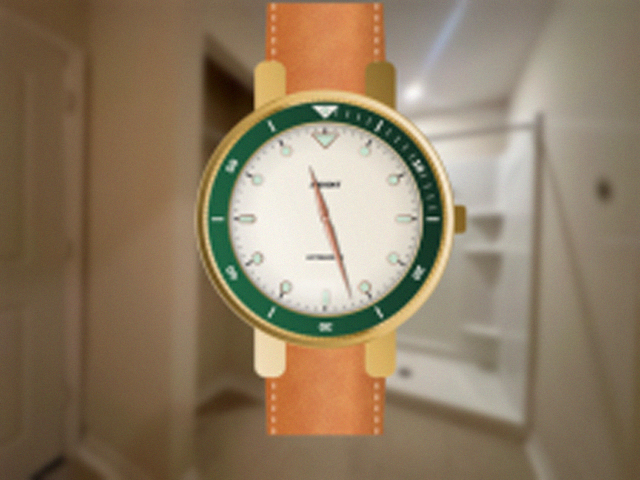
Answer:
11h27
